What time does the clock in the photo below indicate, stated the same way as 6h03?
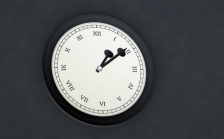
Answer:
1h09
